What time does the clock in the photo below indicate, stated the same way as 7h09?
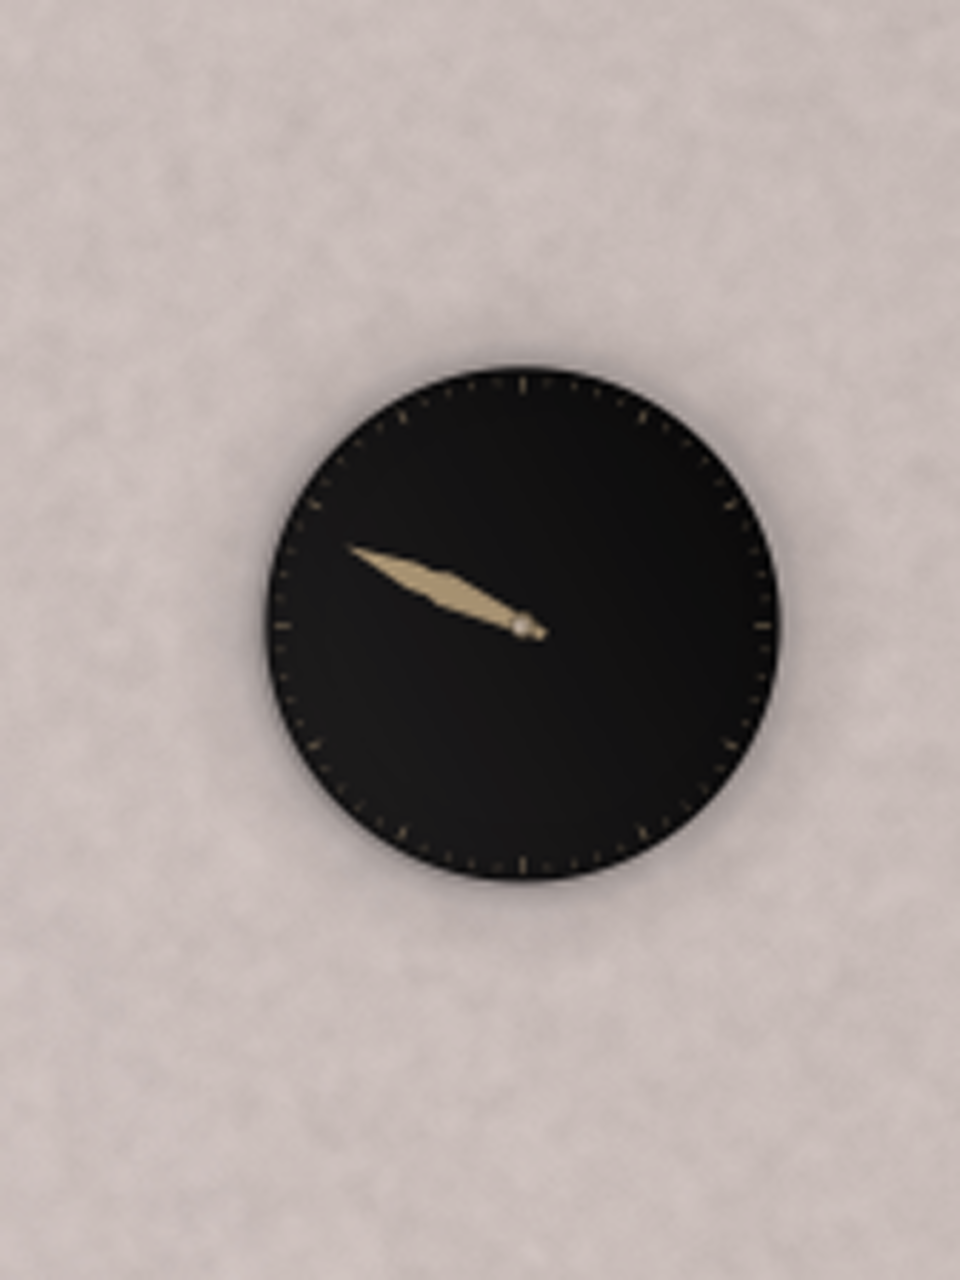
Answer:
9h49
